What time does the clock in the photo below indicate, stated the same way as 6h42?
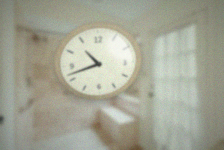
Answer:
10h42
